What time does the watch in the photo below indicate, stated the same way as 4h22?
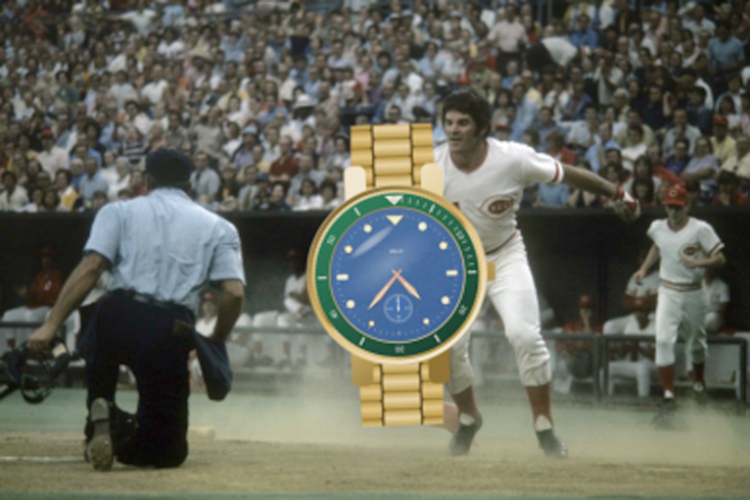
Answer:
4h37
